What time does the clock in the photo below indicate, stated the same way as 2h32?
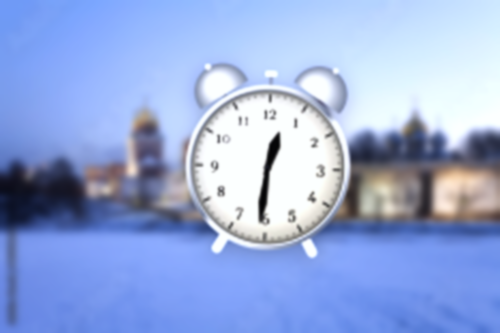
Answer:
12h31
